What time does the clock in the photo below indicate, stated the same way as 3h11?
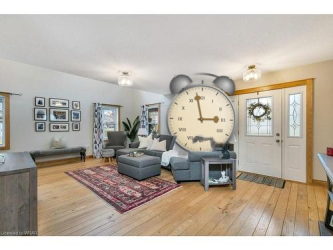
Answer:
2h58
